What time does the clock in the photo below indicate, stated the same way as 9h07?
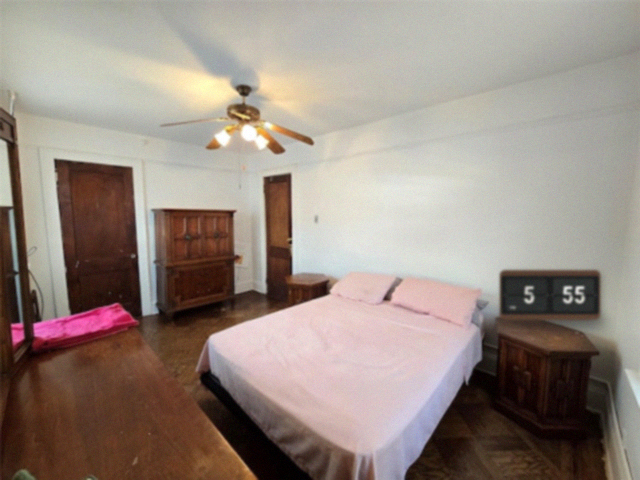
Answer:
5h55
